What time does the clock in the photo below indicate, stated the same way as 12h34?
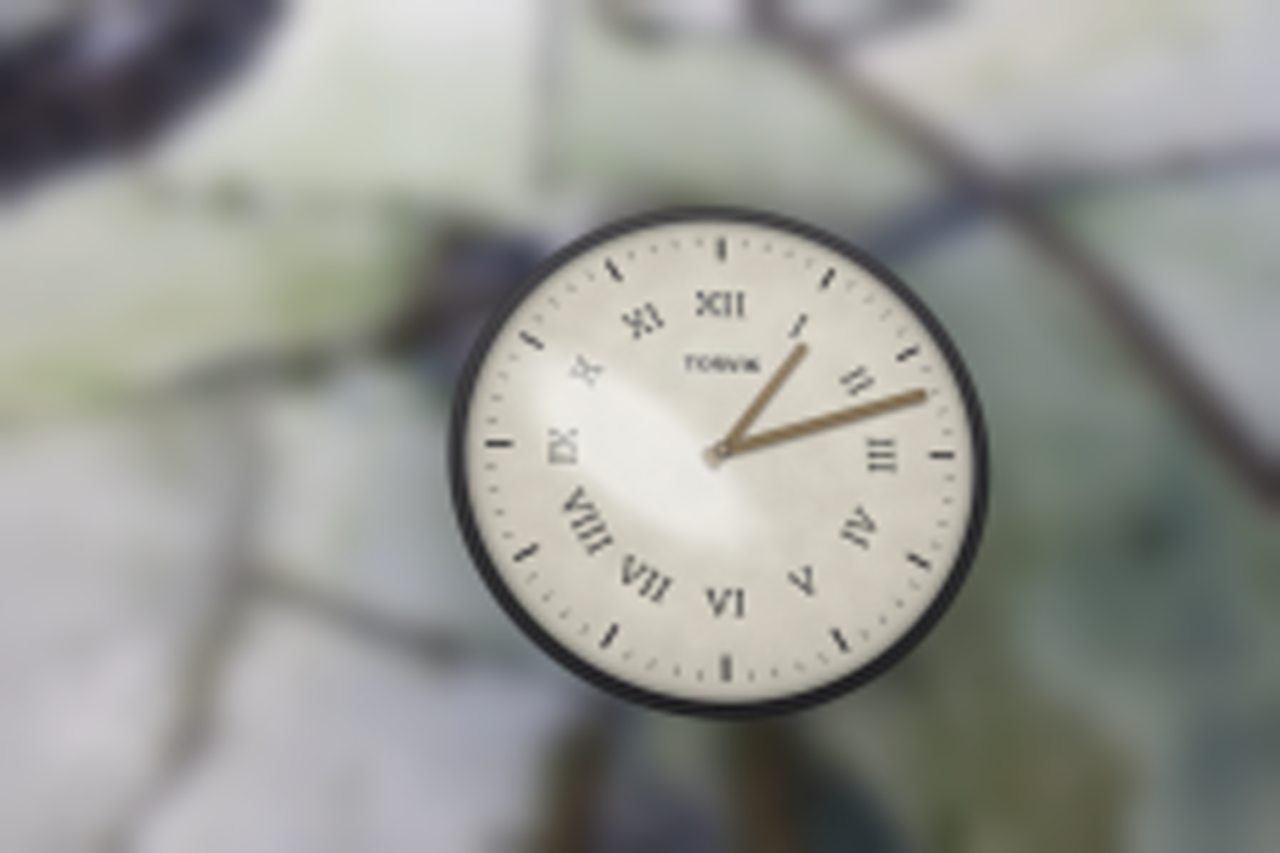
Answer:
1h12
